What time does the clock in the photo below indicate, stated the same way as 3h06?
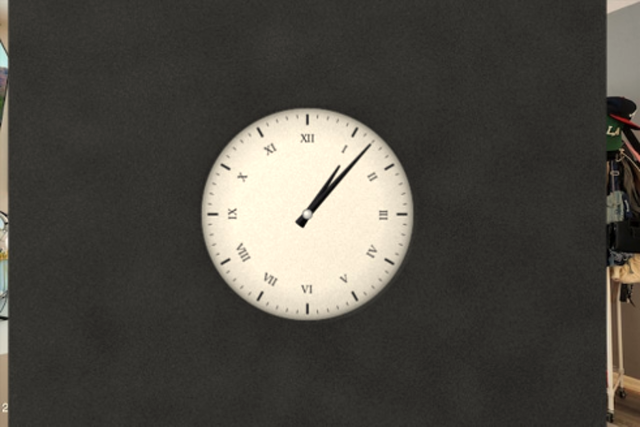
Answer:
1h07
